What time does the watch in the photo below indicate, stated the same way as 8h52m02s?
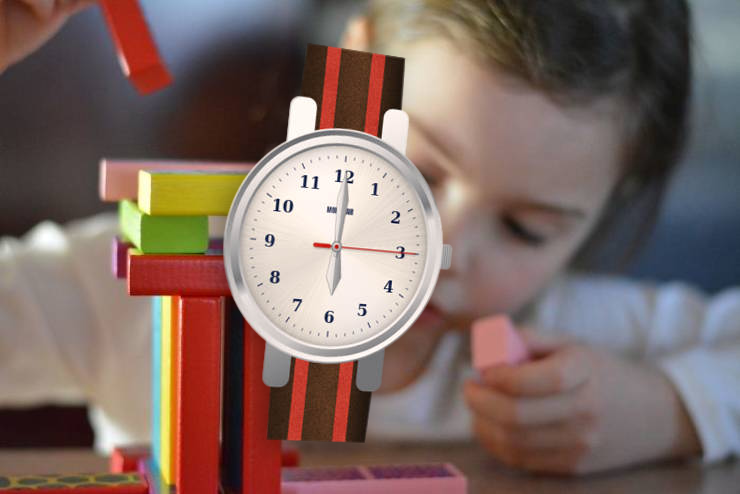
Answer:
6h00m15s
